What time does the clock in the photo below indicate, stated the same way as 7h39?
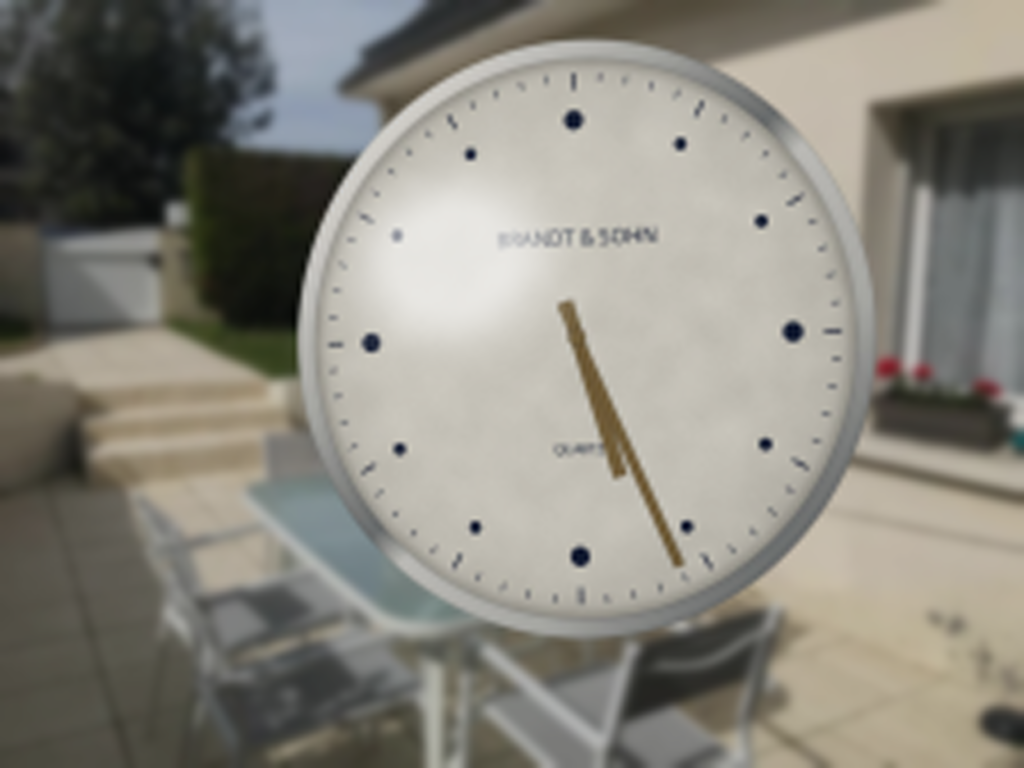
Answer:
5h26
